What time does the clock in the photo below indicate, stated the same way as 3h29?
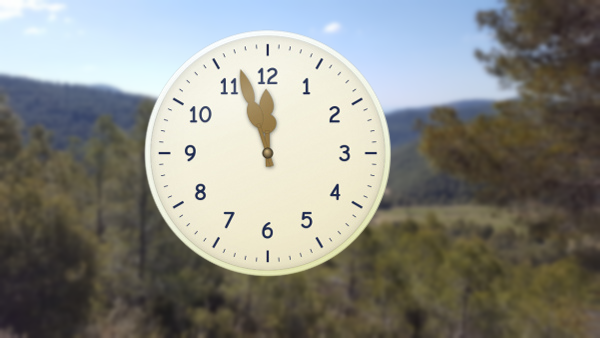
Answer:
11h57
